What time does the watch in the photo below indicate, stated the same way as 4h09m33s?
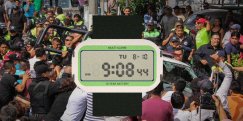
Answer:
9h08m44s
